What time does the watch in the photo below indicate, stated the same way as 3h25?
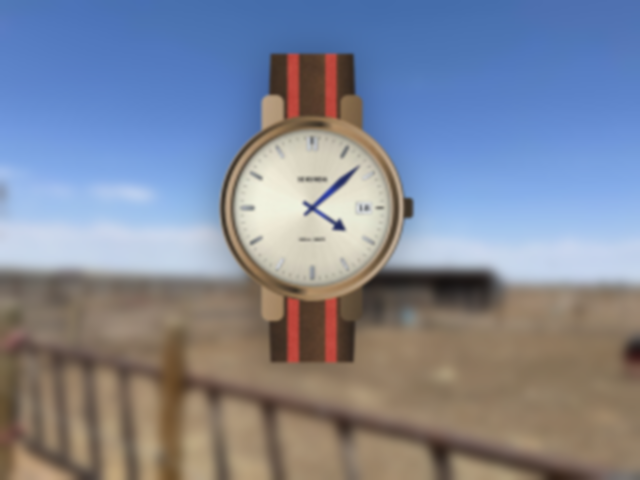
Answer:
4h08
